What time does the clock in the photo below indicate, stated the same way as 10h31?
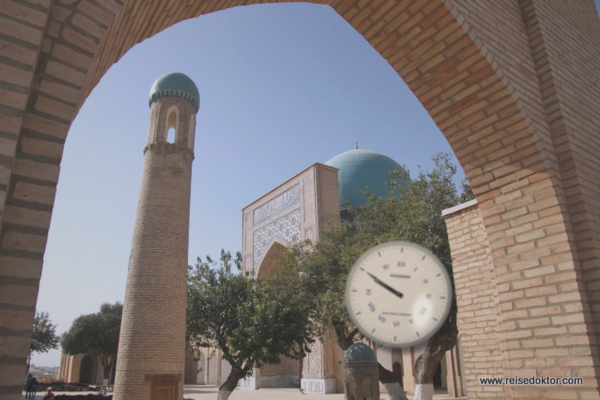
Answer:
9h50
